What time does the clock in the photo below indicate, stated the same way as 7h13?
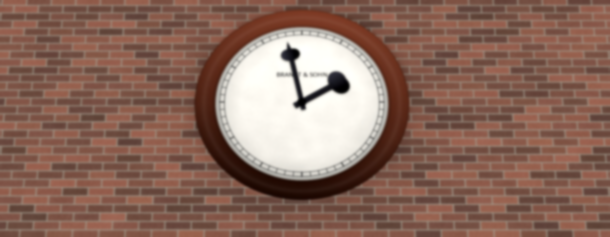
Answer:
1h58
